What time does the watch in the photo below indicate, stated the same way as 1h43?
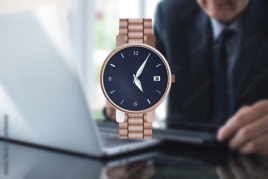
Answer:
5h05
